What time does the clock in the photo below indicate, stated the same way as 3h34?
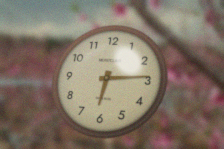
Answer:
6h14
